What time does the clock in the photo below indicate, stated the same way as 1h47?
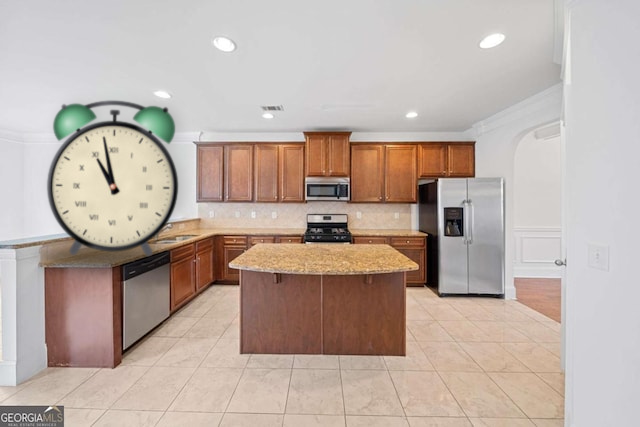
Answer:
10h58
